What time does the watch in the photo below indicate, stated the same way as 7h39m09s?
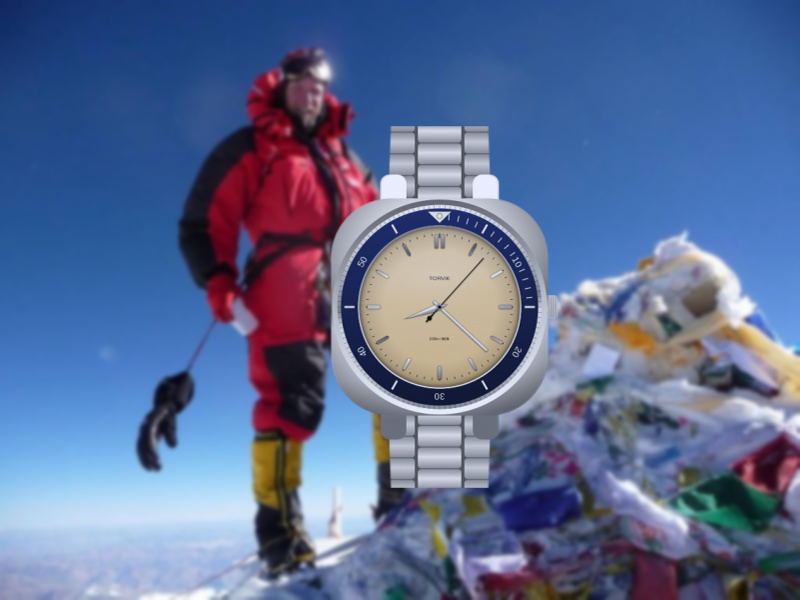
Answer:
8h22m07s
